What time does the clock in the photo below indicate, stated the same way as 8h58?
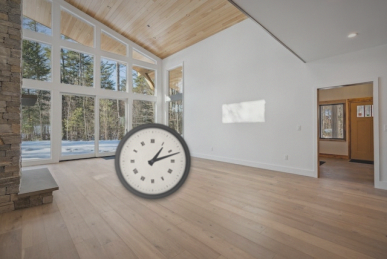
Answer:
1h12
